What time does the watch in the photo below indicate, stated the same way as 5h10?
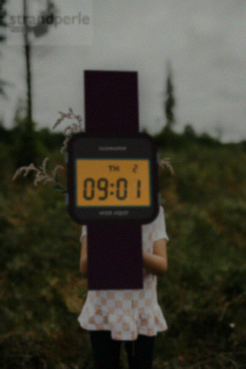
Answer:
9h01
